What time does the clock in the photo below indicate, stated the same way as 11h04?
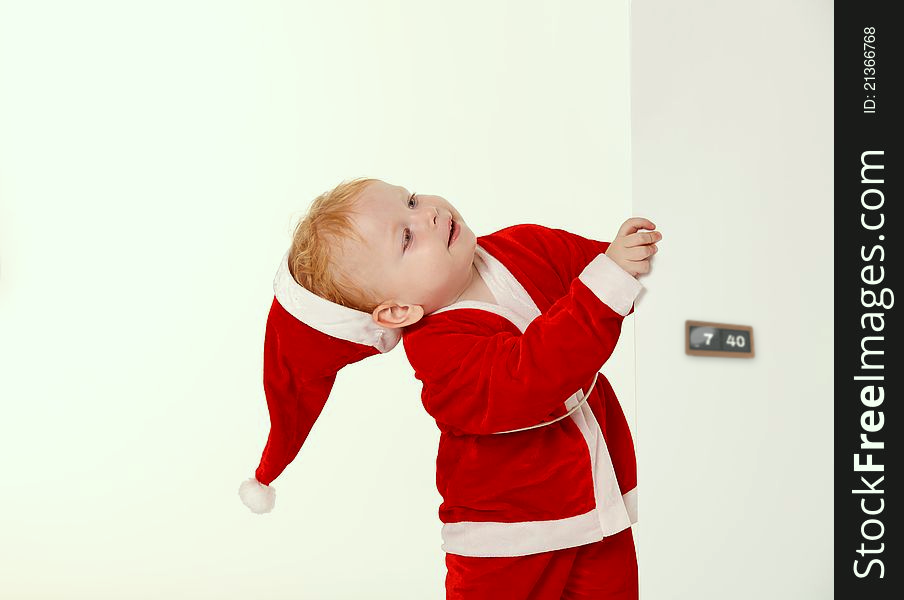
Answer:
7h40
